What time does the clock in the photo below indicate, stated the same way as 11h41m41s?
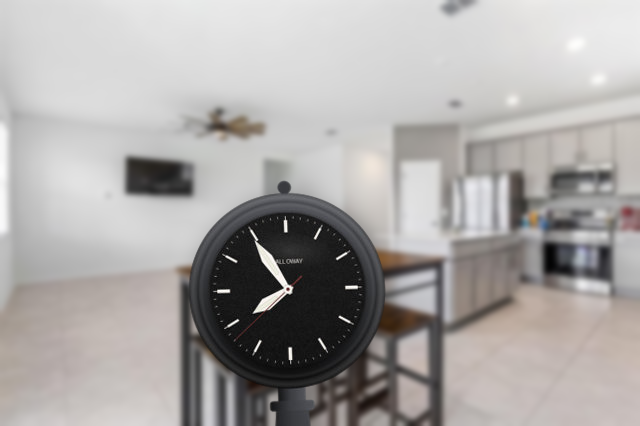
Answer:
7h54m38s
